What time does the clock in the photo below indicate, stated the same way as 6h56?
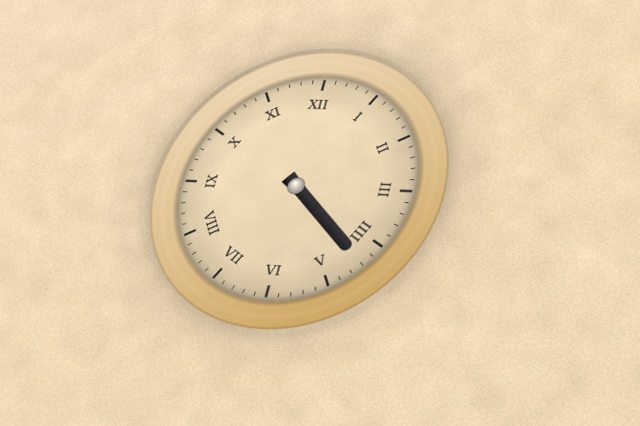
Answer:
4h22
